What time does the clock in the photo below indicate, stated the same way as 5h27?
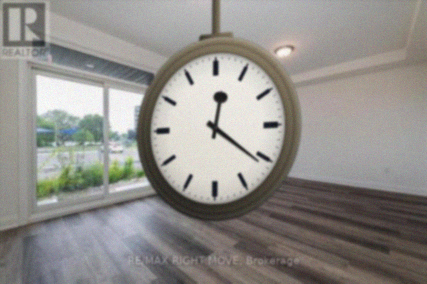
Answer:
12h21
